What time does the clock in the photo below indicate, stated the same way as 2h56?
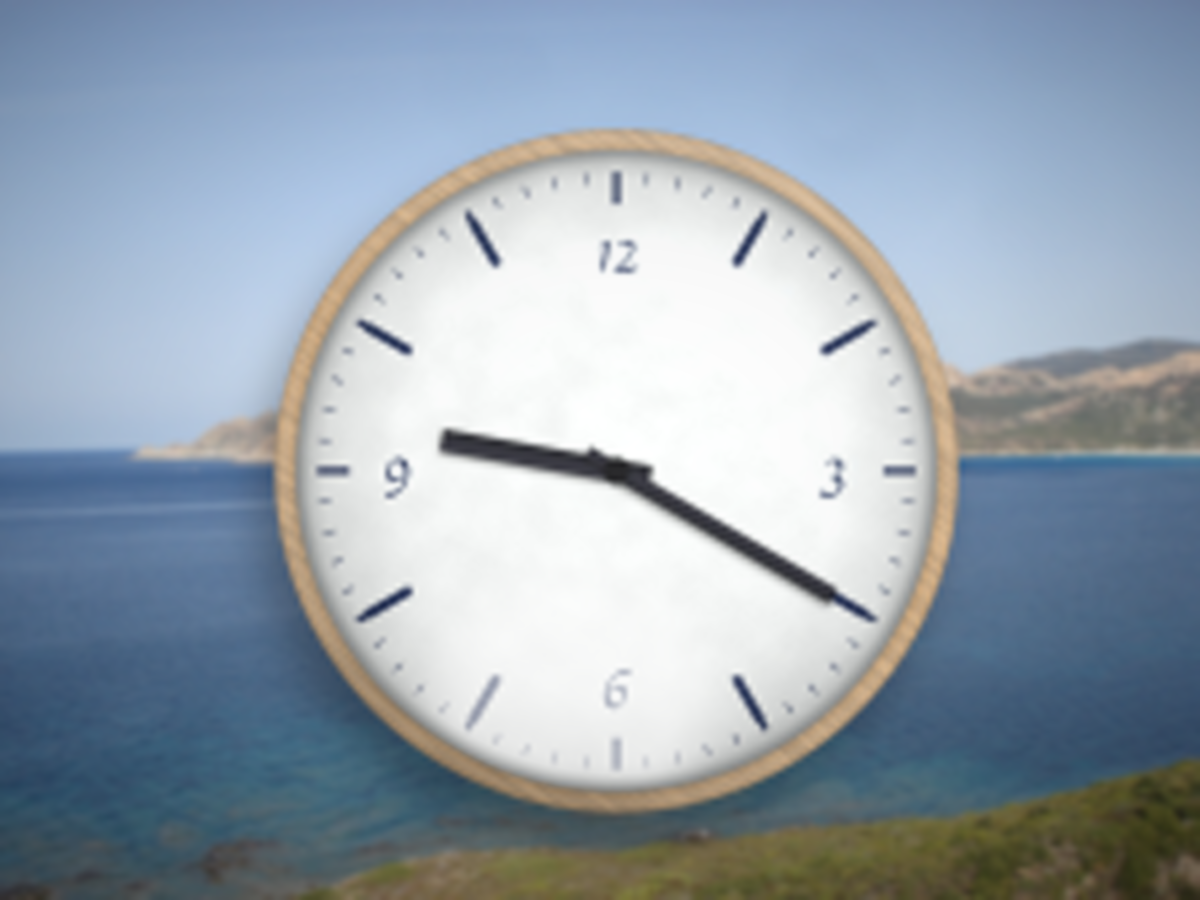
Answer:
9h20
